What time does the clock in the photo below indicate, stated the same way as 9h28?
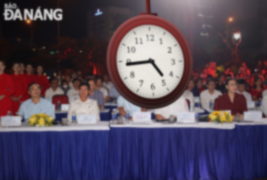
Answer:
4h44
